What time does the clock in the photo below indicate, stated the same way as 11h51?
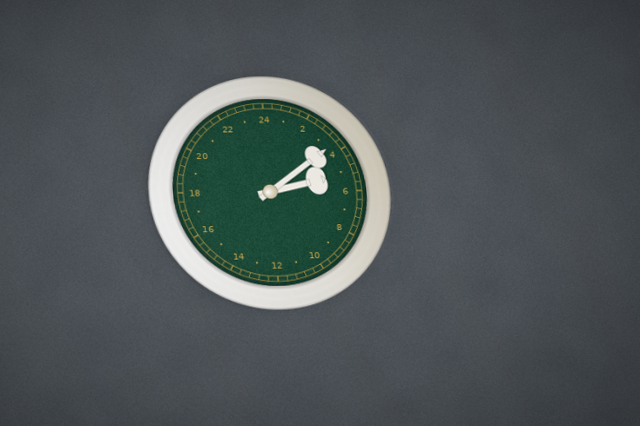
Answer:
5h09
